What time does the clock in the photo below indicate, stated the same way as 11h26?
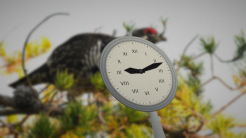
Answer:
9h12
